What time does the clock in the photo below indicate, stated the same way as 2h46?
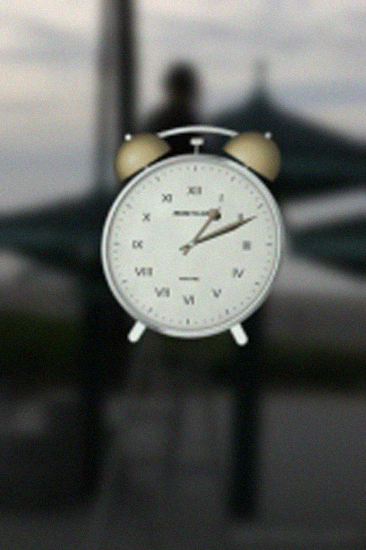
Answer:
1h11
